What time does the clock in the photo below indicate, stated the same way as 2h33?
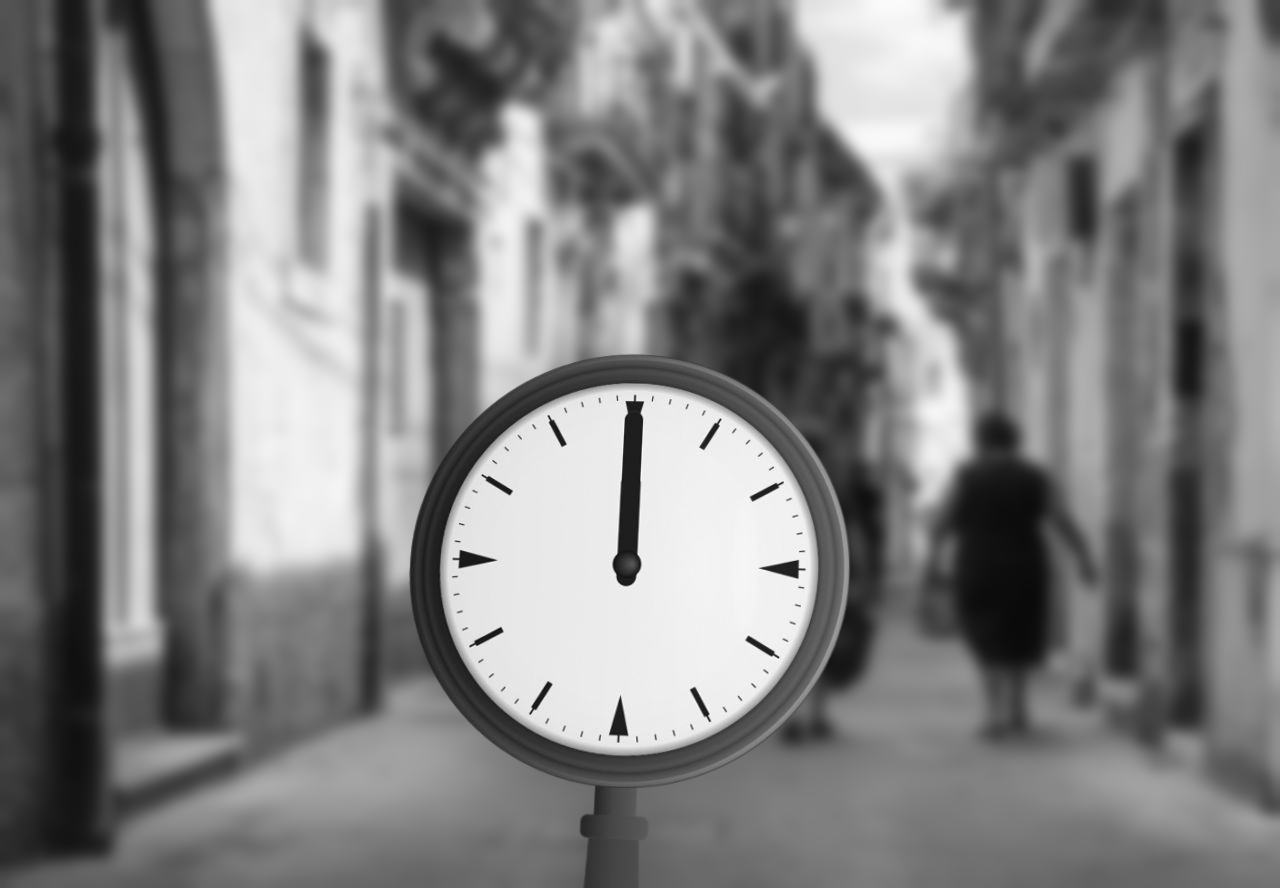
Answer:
12h00
